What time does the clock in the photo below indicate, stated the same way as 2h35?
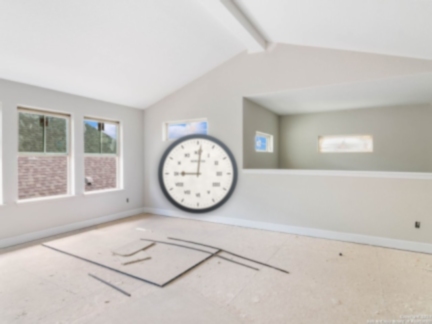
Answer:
9h01
